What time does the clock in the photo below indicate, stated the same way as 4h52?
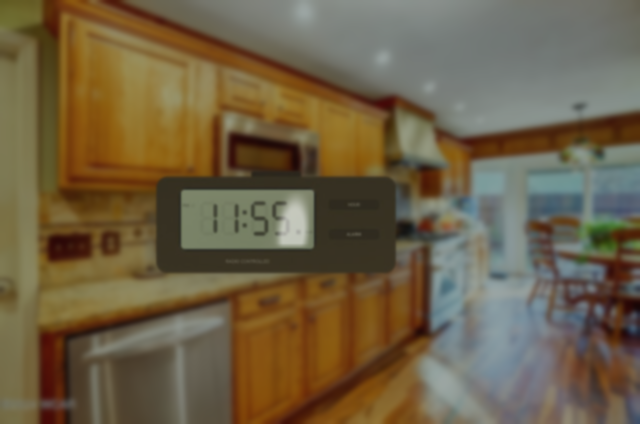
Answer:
11h55
